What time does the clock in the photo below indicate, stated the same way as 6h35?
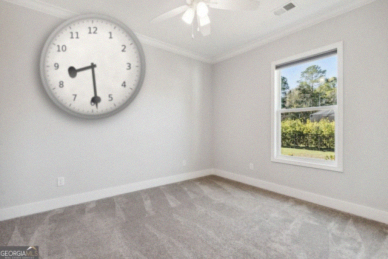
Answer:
8h29
